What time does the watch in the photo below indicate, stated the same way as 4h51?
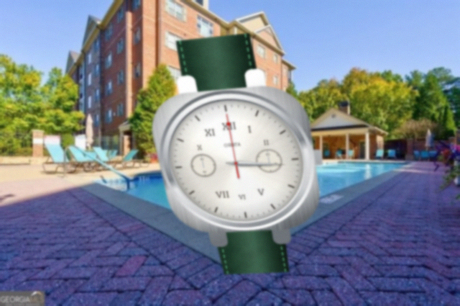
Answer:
3h16
